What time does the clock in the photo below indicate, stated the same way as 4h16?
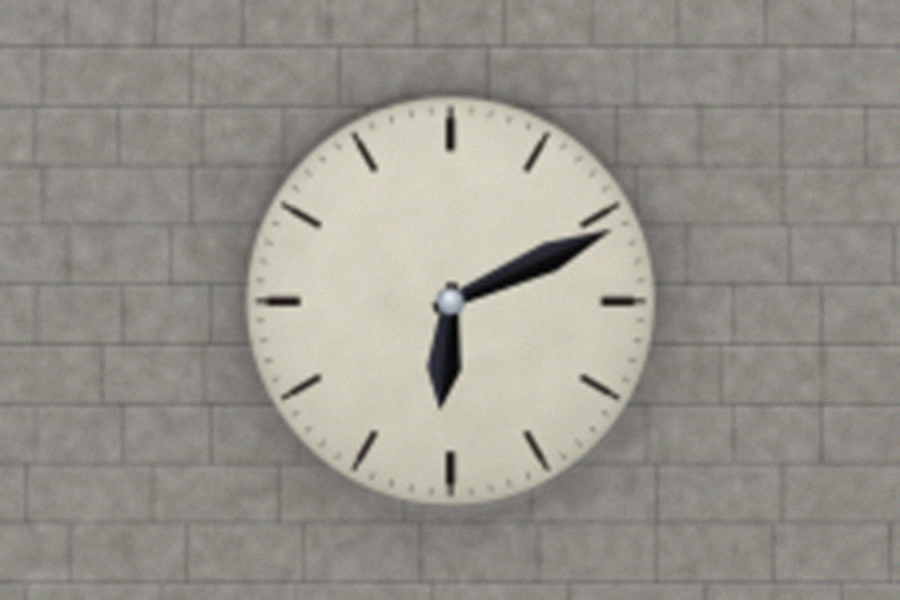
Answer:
6h11
